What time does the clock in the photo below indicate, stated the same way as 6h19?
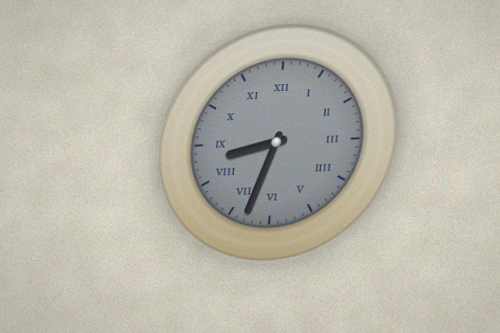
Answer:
8h33
